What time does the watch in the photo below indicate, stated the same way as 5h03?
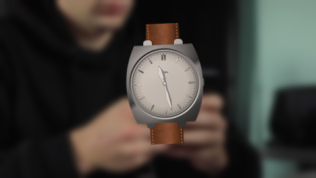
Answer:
11h28
